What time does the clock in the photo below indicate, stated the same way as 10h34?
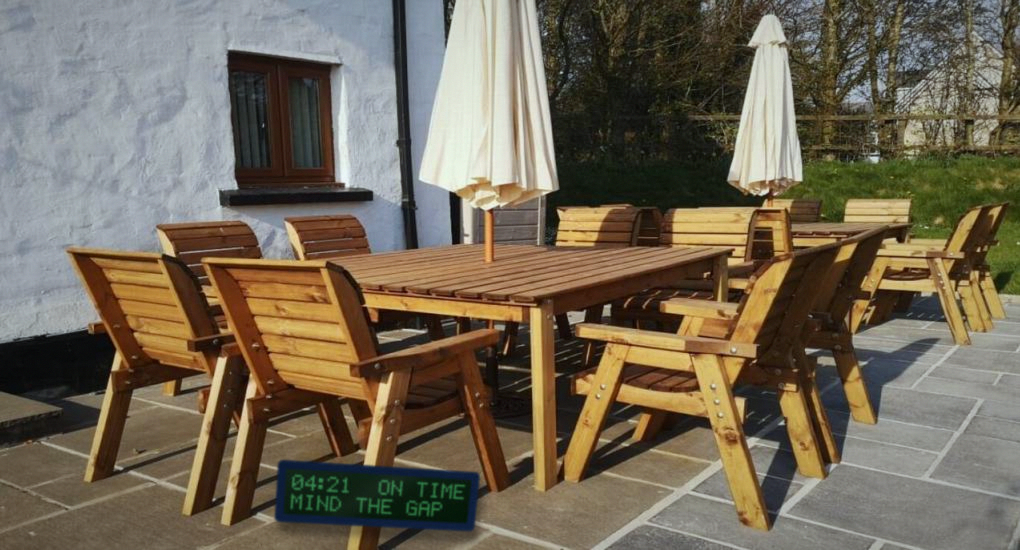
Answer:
4h21
